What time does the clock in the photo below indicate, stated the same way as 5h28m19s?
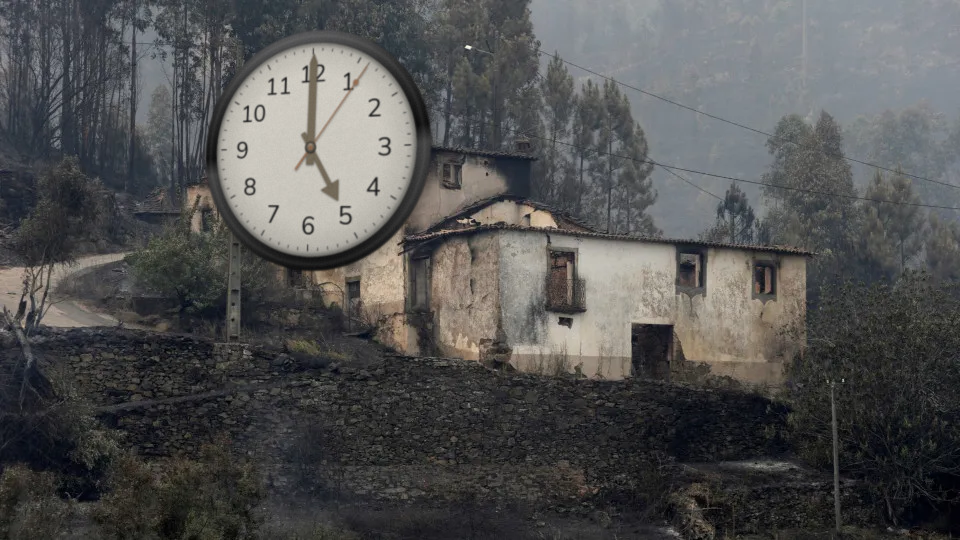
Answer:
5h00m06s
